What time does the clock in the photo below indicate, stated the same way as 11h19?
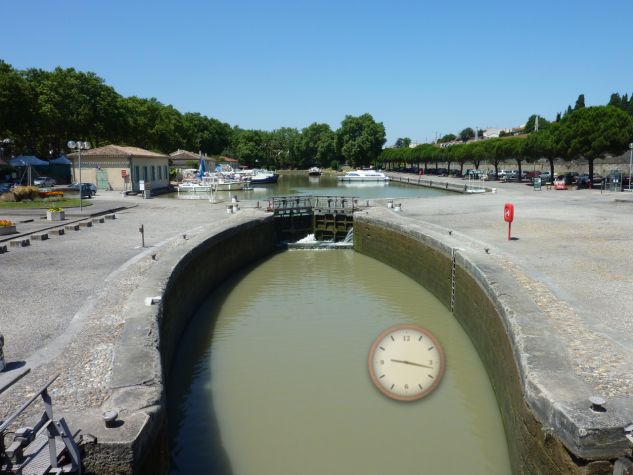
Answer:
9h17
